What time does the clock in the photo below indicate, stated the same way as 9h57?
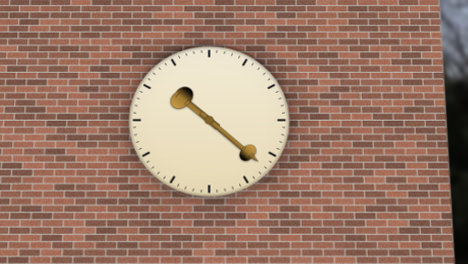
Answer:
10h22
